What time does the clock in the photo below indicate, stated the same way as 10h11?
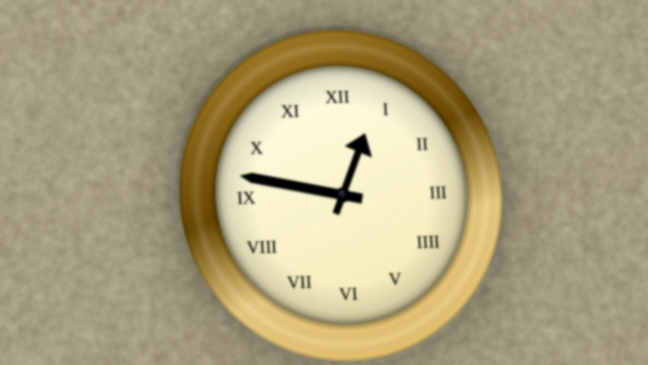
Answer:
12h47
